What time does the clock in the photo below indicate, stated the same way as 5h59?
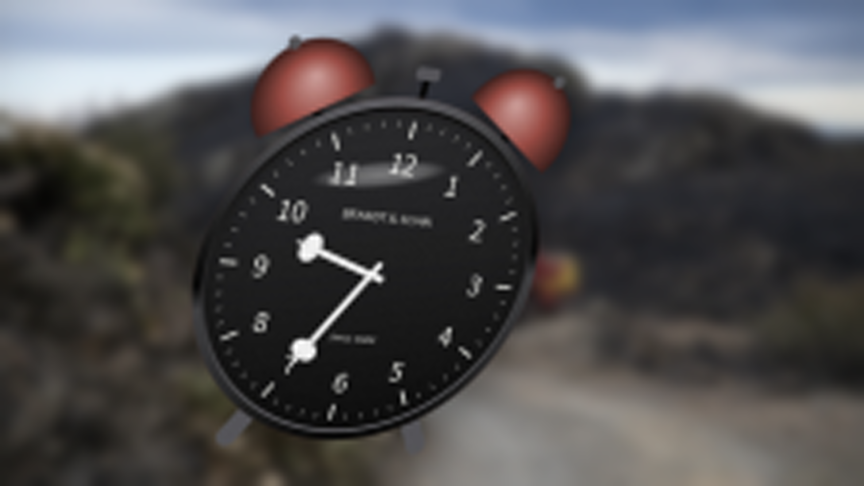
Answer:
9h35
